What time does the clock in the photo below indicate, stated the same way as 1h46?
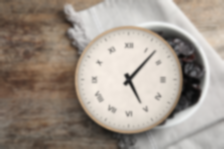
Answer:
5h07
